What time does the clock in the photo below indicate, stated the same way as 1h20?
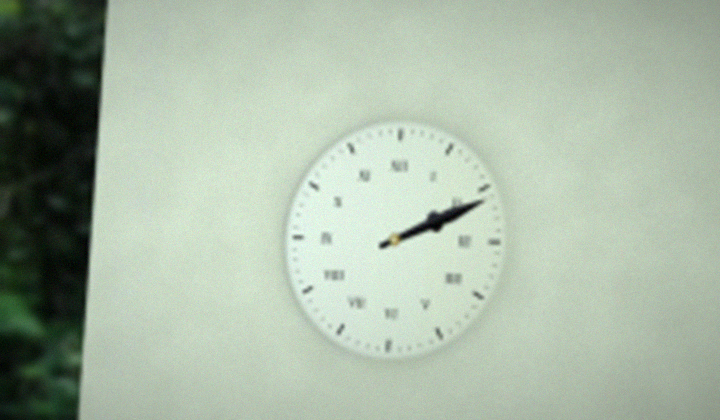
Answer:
2h11
